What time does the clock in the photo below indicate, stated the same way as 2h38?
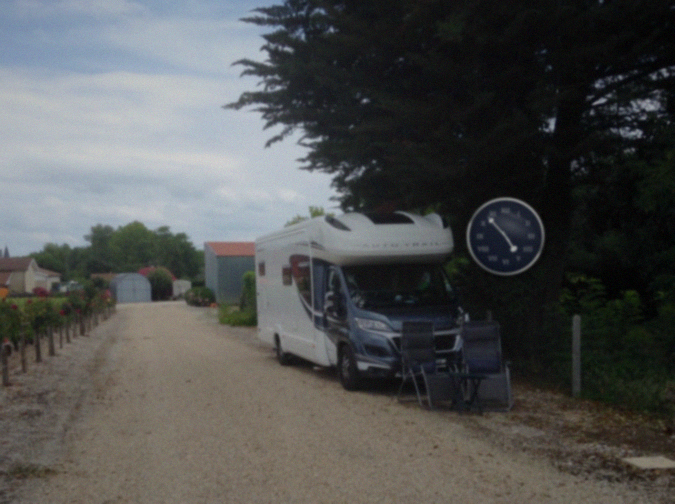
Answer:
4h53
